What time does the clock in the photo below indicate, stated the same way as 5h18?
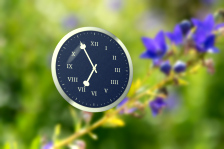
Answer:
6h55
